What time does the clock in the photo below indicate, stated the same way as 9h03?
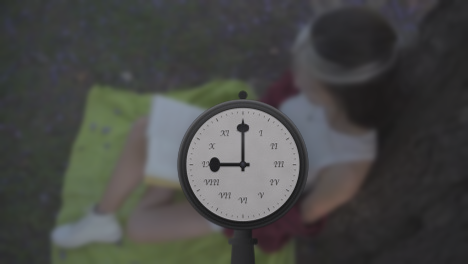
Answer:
9h00
